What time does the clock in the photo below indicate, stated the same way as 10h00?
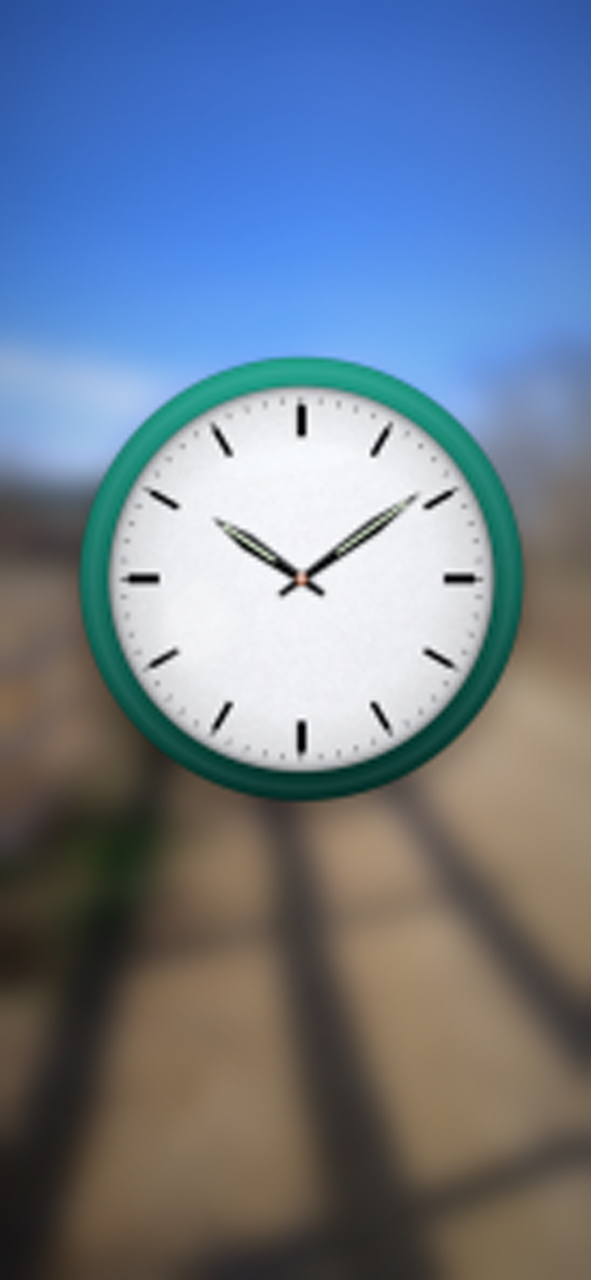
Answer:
10h09
